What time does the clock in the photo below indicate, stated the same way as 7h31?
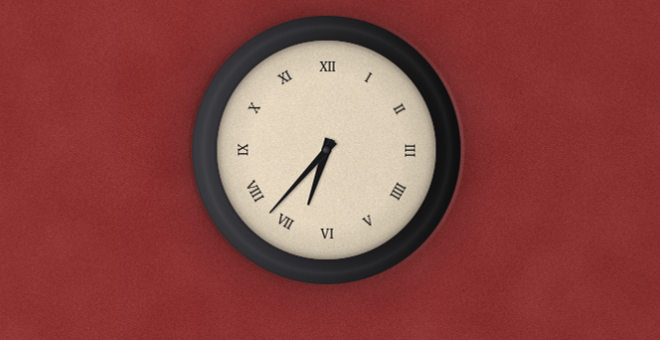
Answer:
6h37
